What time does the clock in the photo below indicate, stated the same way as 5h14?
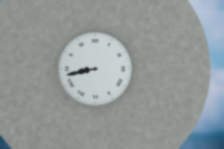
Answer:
8h43
